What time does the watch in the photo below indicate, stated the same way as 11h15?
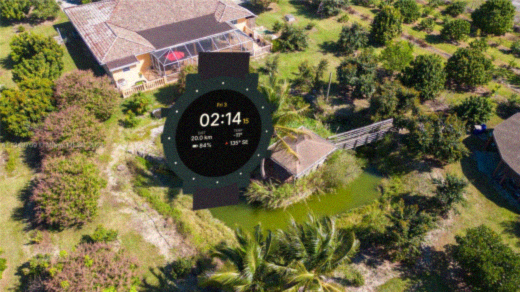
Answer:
2h14
